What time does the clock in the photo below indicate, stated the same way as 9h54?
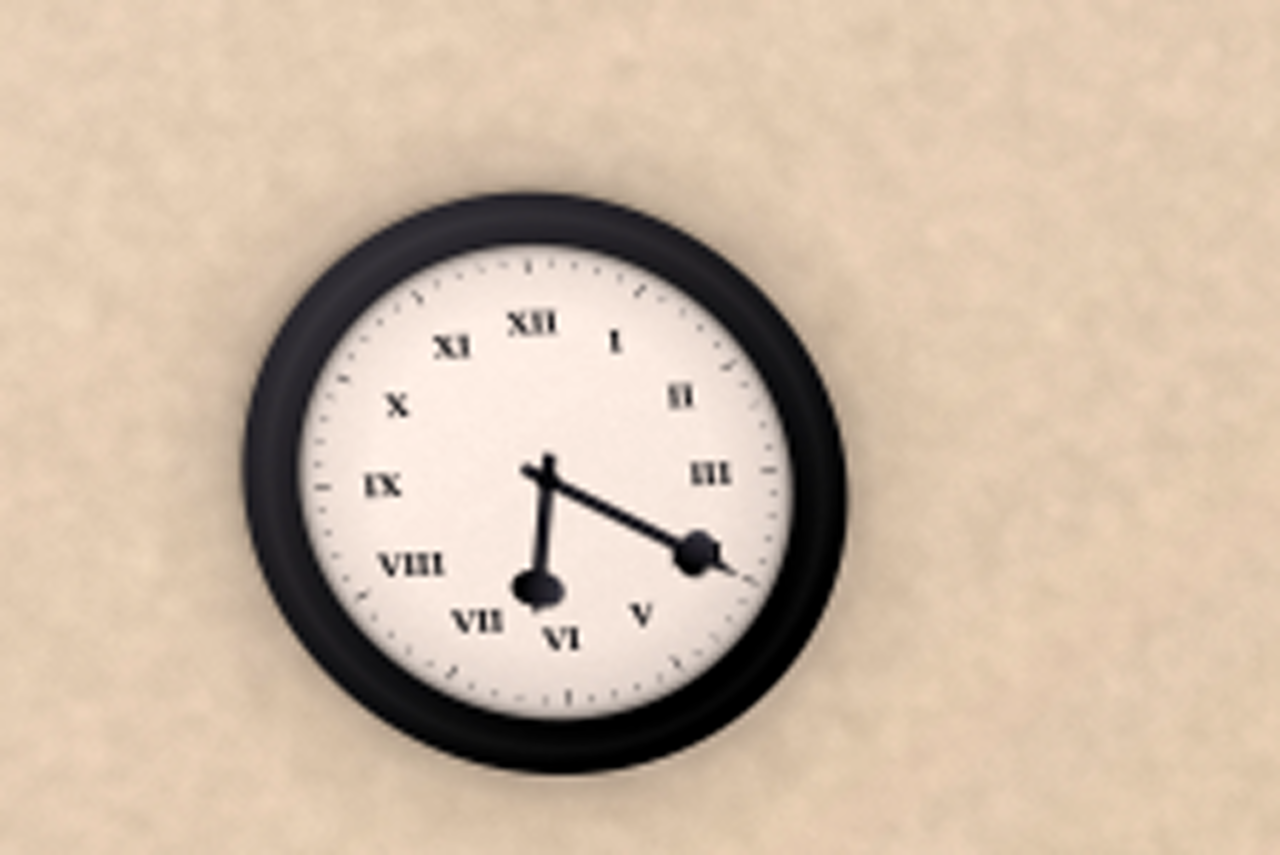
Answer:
6h20
